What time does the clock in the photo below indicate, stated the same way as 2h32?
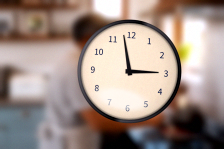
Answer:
2h58
